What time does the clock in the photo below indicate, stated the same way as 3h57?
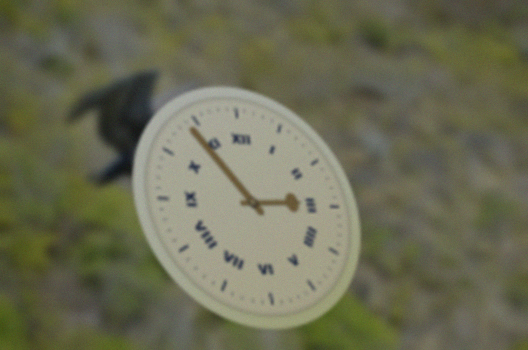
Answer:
2h54
